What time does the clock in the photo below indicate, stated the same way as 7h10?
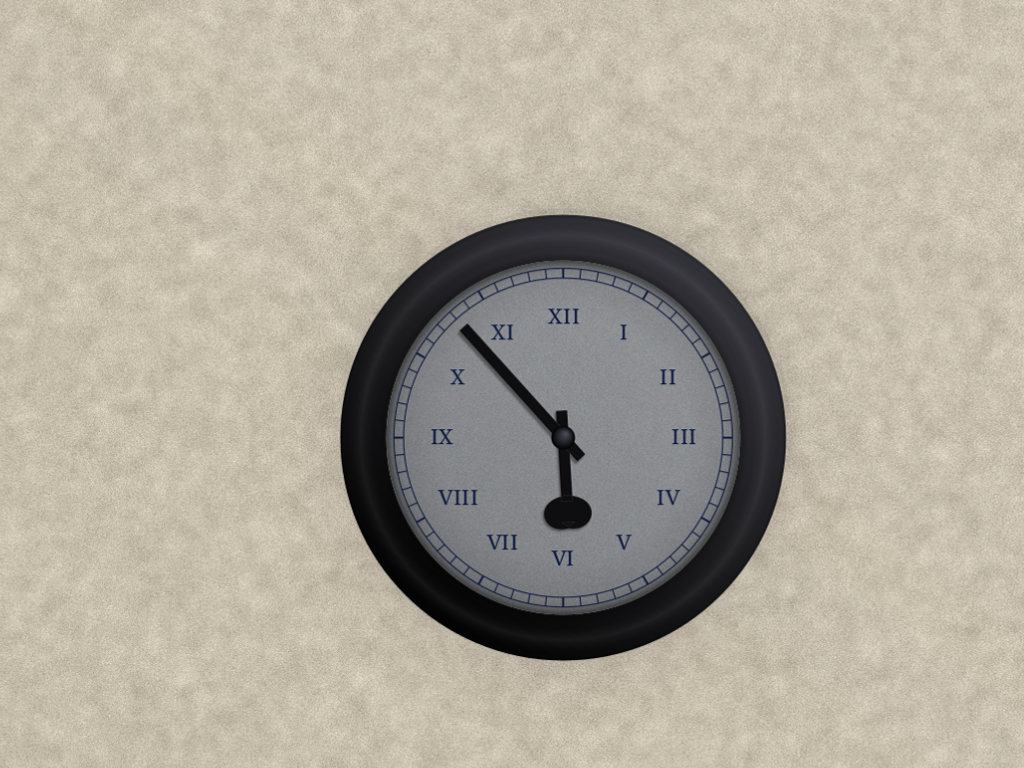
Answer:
5h53
